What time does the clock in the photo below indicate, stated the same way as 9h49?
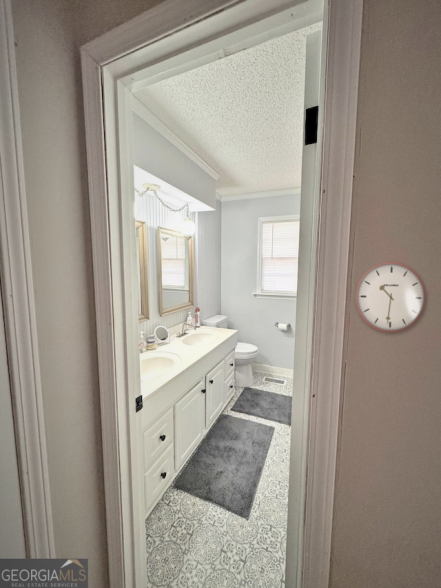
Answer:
10h31
